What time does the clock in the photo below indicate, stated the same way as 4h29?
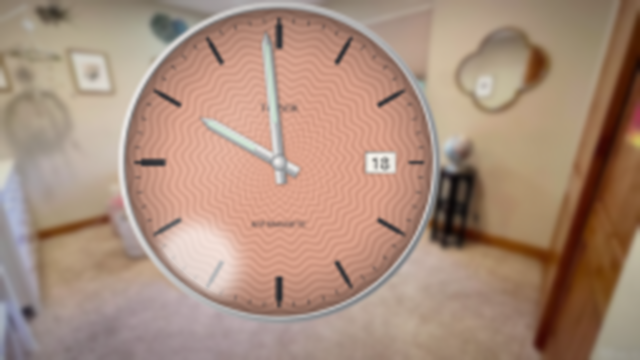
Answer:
9h59
